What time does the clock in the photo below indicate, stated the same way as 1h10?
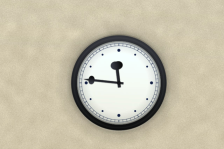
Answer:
11h46
